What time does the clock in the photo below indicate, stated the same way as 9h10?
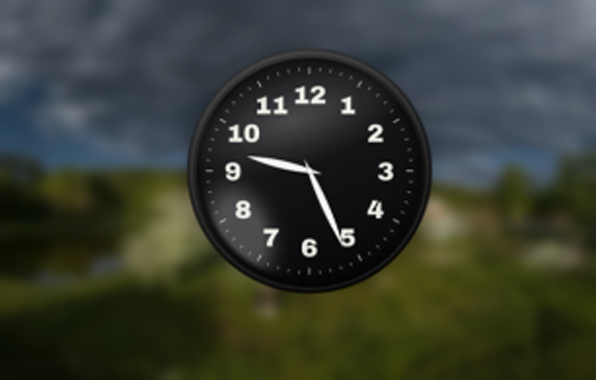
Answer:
9h26
